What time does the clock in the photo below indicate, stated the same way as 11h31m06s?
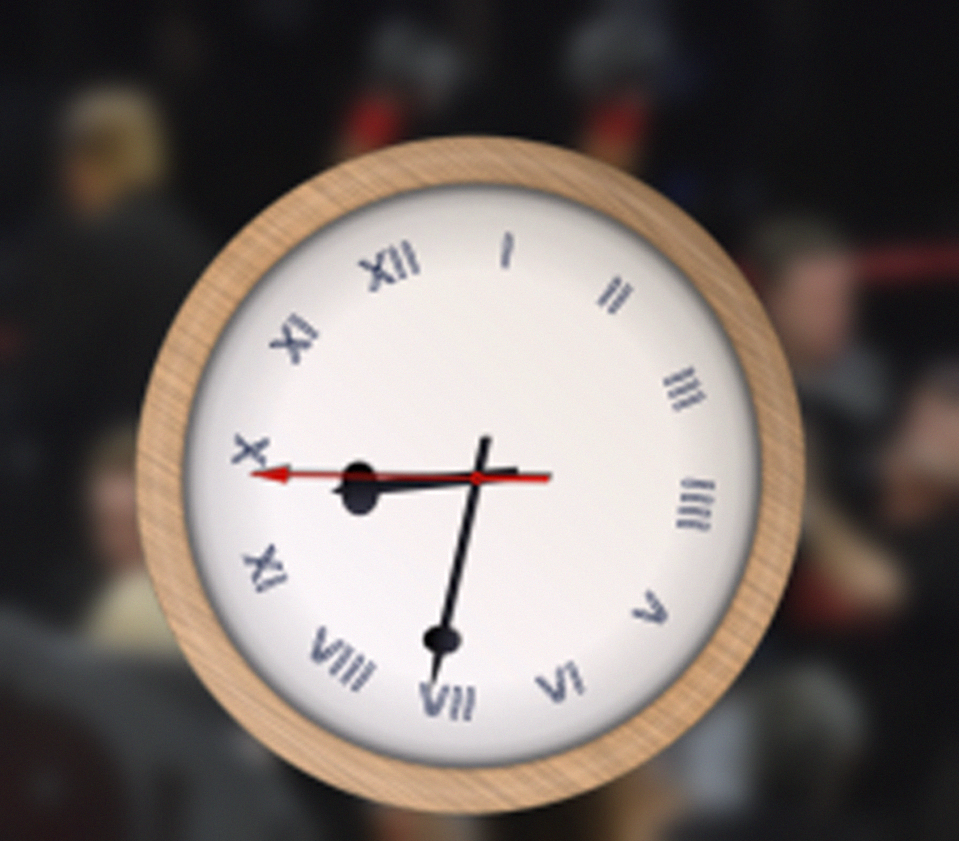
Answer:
9h35m49s
